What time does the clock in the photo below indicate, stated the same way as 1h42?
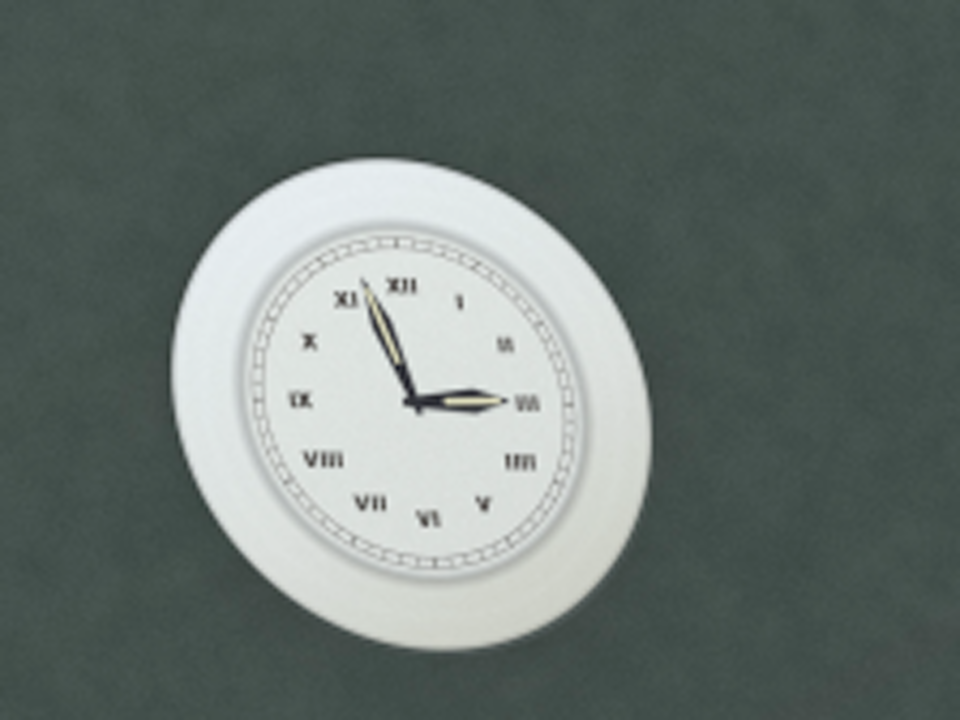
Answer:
2h57
